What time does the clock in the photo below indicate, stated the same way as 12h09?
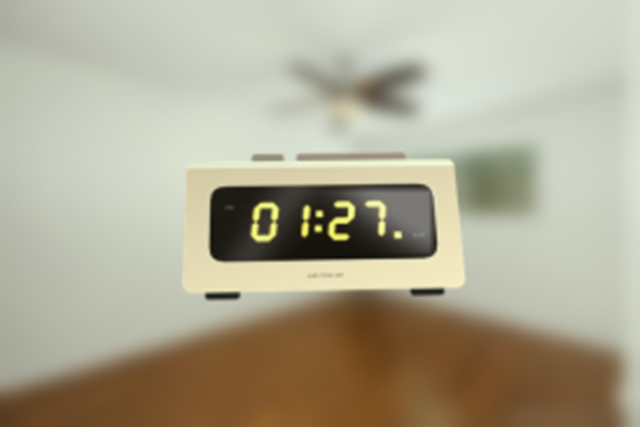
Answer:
1h27
